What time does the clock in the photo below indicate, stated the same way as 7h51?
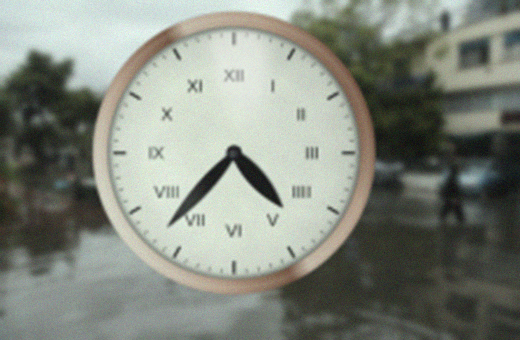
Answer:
4h37
